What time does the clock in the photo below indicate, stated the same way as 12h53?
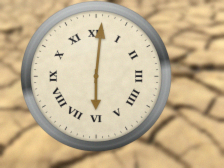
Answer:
6h01
